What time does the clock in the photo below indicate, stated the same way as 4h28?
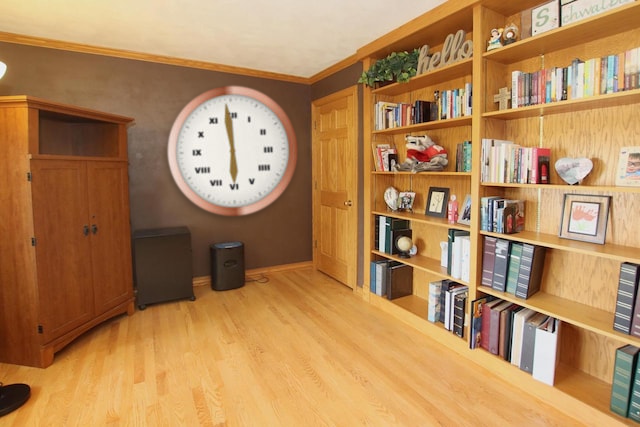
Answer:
5h59
